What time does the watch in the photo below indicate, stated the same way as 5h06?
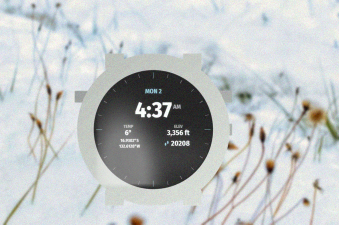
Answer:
4h37
